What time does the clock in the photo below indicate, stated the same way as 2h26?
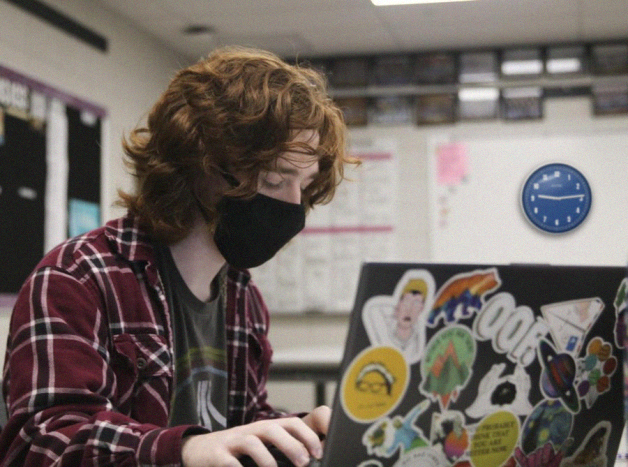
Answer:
9h14
